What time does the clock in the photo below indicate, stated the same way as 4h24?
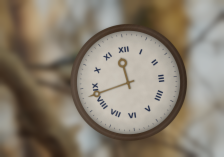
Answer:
11h43
